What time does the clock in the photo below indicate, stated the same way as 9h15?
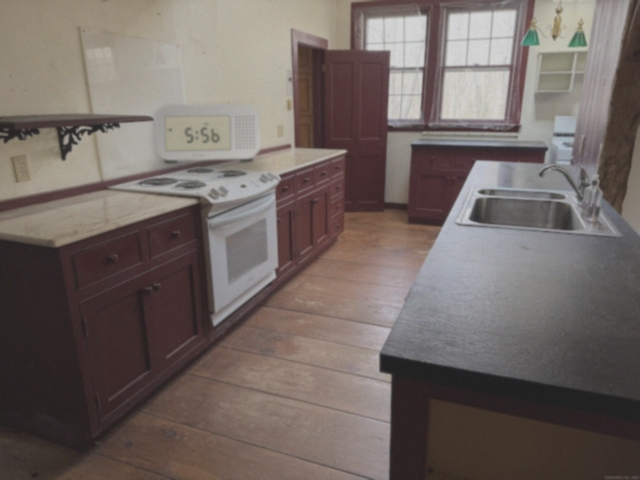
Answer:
5h56
